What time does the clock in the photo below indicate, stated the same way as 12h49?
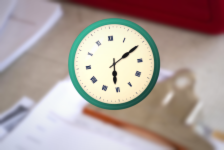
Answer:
6h10
